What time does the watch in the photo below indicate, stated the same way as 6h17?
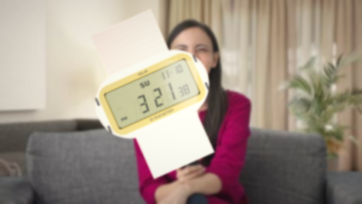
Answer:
3h21
